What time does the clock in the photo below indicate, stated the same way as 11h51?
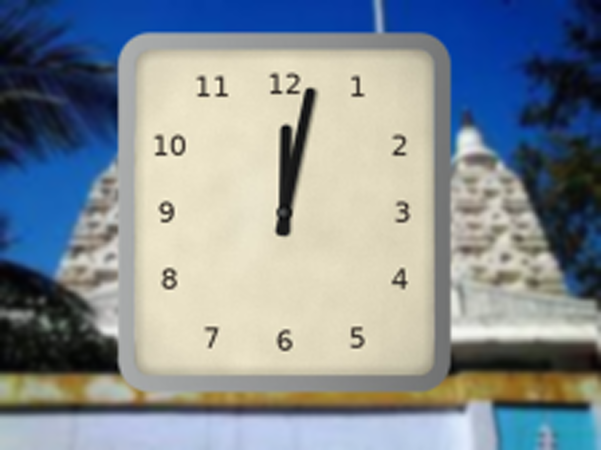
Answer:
12h02
